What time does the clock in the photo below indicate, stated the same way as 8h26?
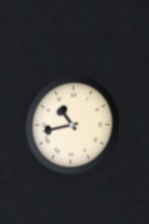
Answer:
10h43
